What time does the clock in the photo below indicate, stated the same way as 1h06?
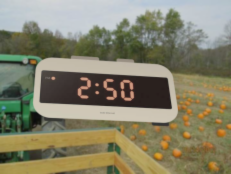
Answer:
2h50
